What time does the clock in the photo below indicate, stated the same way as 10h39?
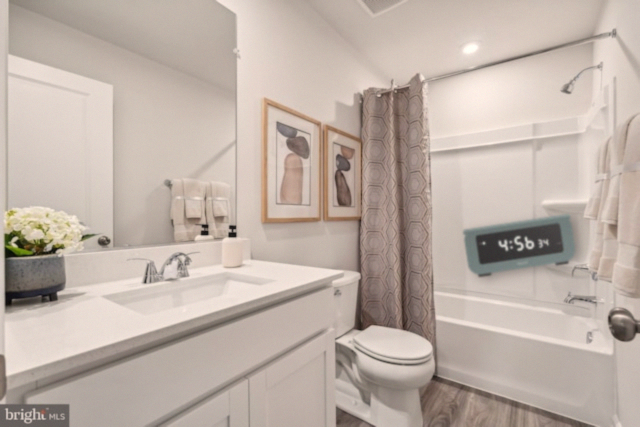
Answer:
4h56
